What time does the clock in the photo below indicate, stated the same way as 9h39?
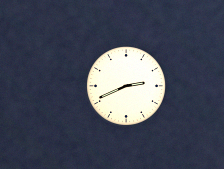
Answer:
2h41
